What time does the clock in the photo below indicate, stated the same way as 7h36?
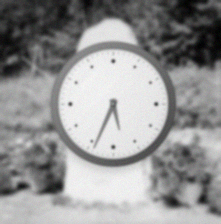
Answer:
5h34
